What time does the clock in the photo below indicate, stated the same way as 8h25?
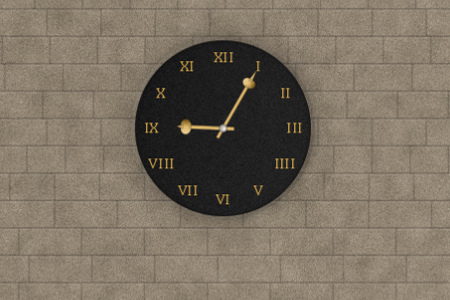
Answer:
9h05
